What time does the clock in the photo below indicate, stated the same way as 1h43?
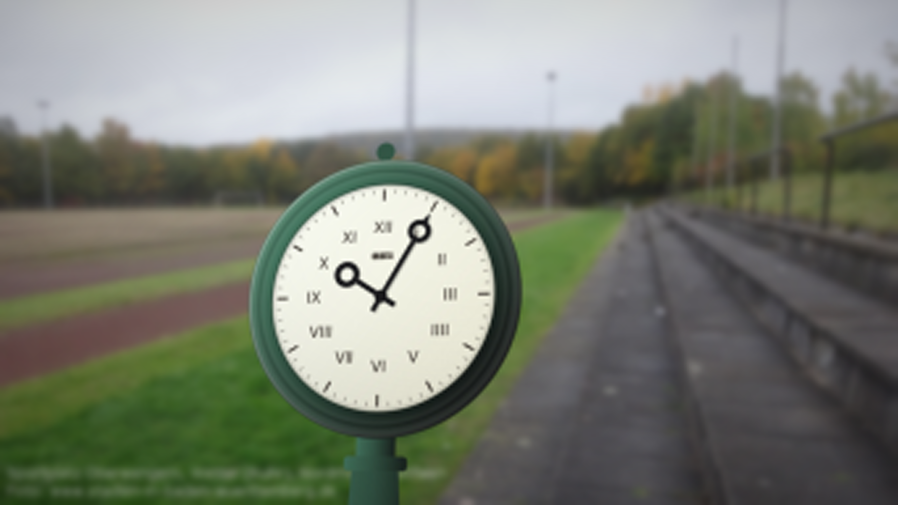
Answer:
10h05
